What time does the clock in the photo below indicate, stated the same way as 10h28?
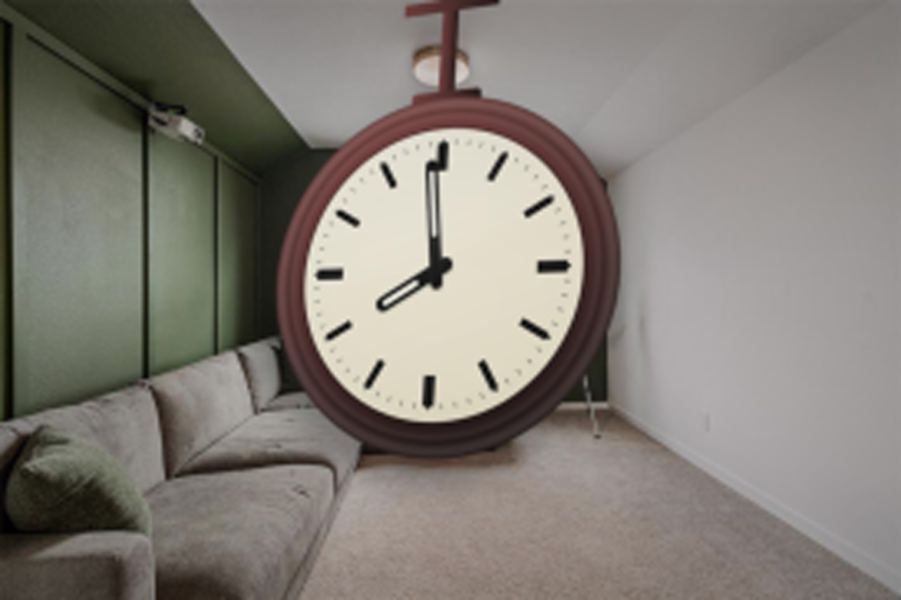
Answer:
7h59
